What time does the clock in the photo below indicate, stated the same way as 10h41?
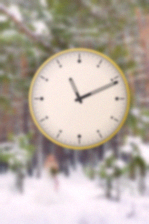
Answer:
11h11
